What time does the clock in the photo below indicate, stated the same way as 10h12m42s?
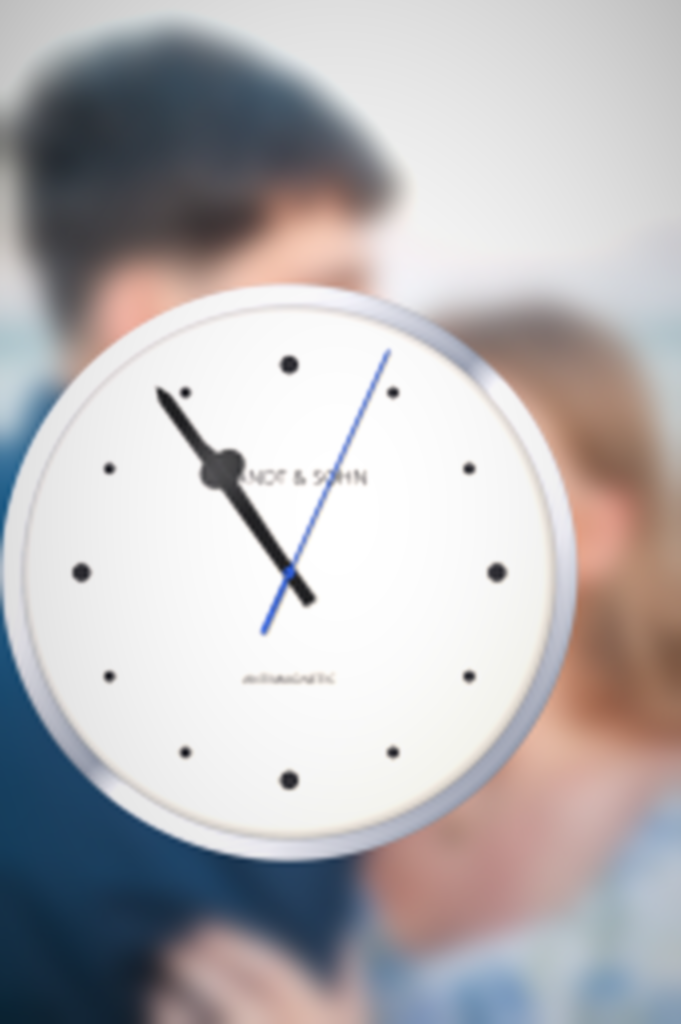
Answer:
10h54m04s
